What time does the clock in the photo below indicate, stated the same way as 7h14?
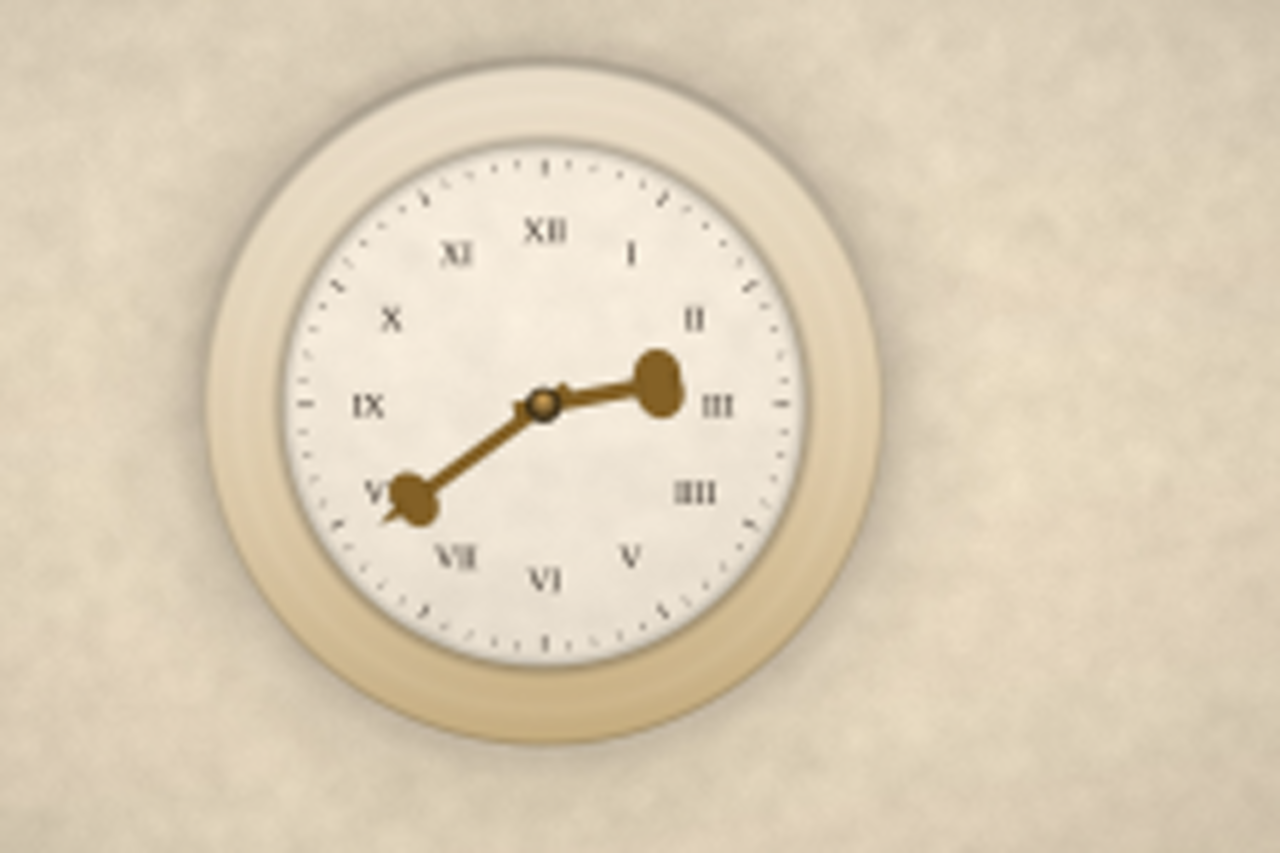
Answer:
2h39
